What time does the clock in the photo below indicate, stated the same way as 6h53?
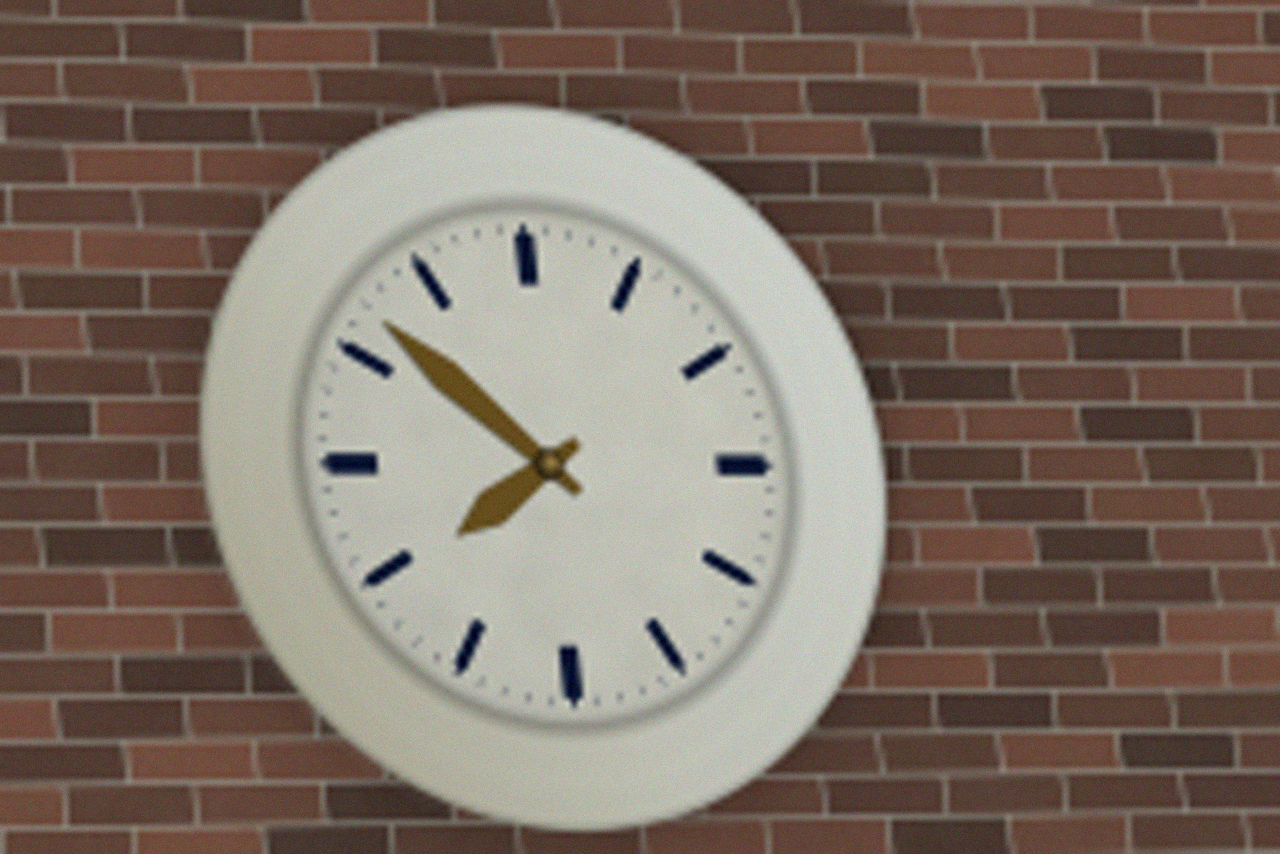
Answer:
7h52
